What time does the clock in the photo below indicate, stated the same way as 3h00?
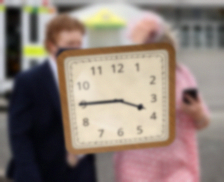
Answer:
3h45
